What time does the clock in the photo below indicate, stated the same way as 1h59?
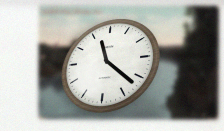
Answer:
11h22
